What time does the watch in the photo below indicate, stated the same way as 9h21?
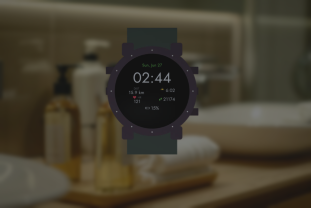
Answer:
2h44
